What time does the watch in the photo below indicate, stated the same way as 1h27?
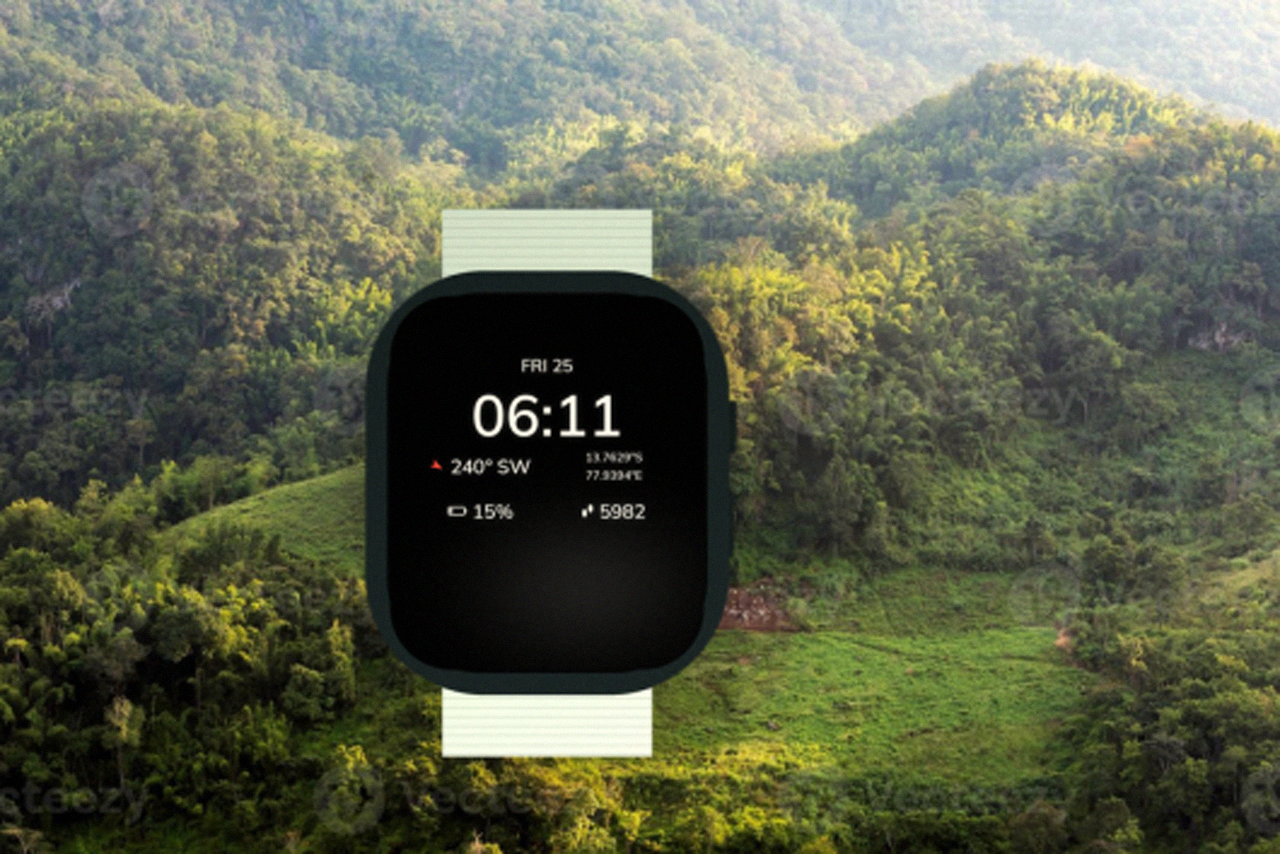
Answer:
6h11
